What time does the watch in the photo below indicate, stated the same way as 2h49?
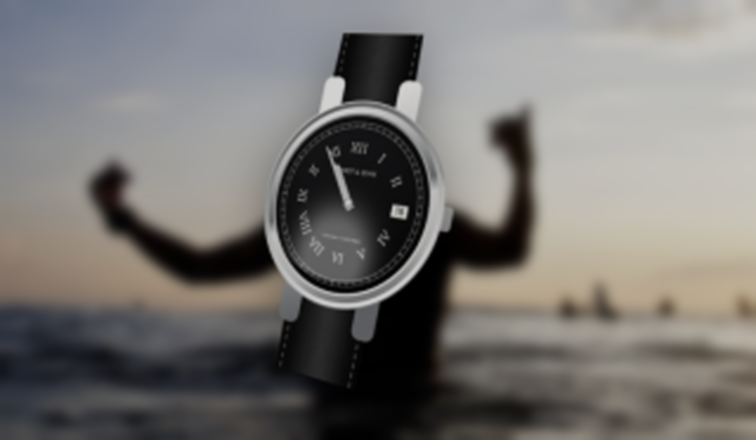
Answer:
10h54
